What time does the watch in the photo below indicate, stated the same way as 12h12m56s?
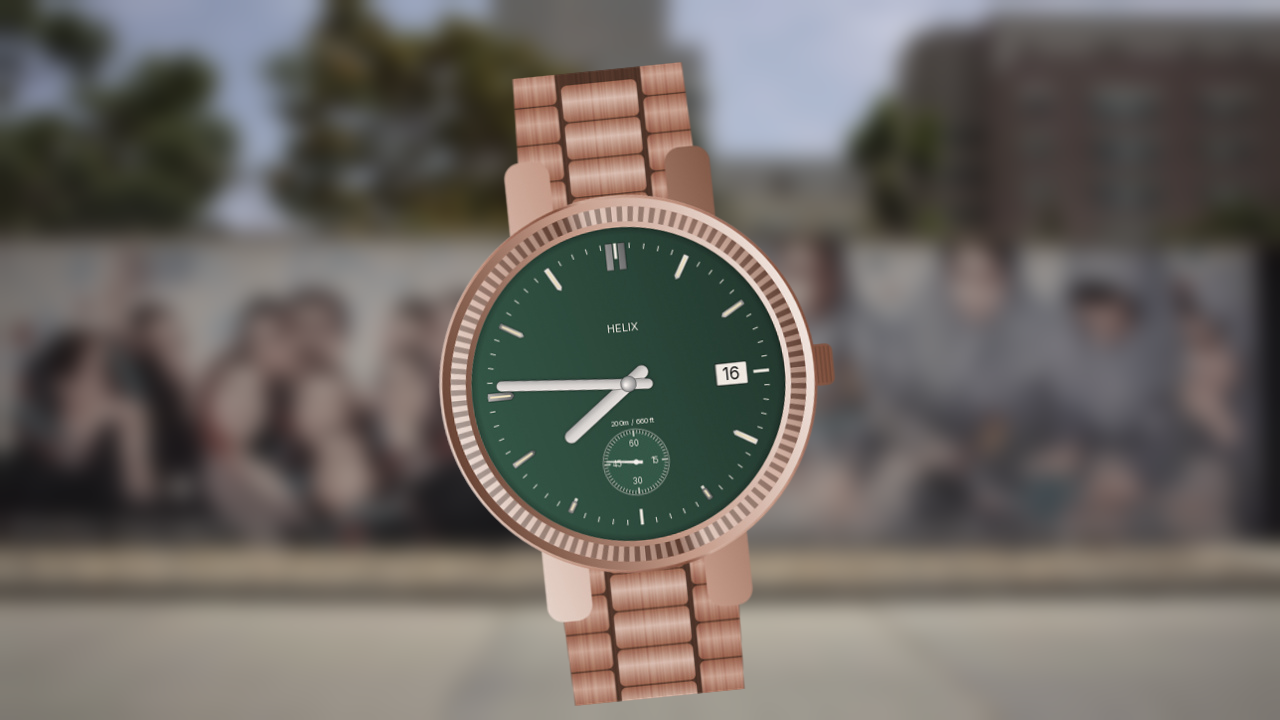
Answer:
7h45m46s
